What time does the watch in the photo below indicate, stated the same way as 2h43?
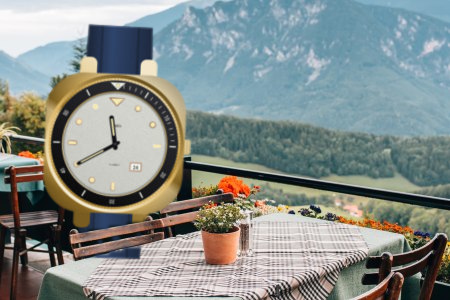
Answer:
11h40
